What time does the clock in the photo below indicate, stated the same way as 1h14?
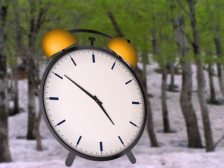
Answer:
4h51
